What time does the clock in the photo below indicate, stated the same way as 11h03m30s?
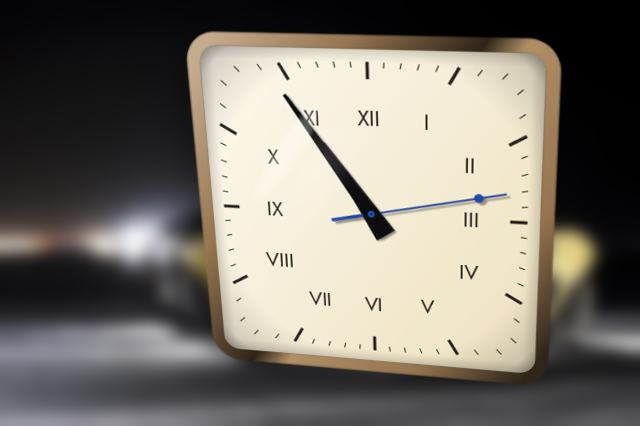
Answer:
10h54m13s
